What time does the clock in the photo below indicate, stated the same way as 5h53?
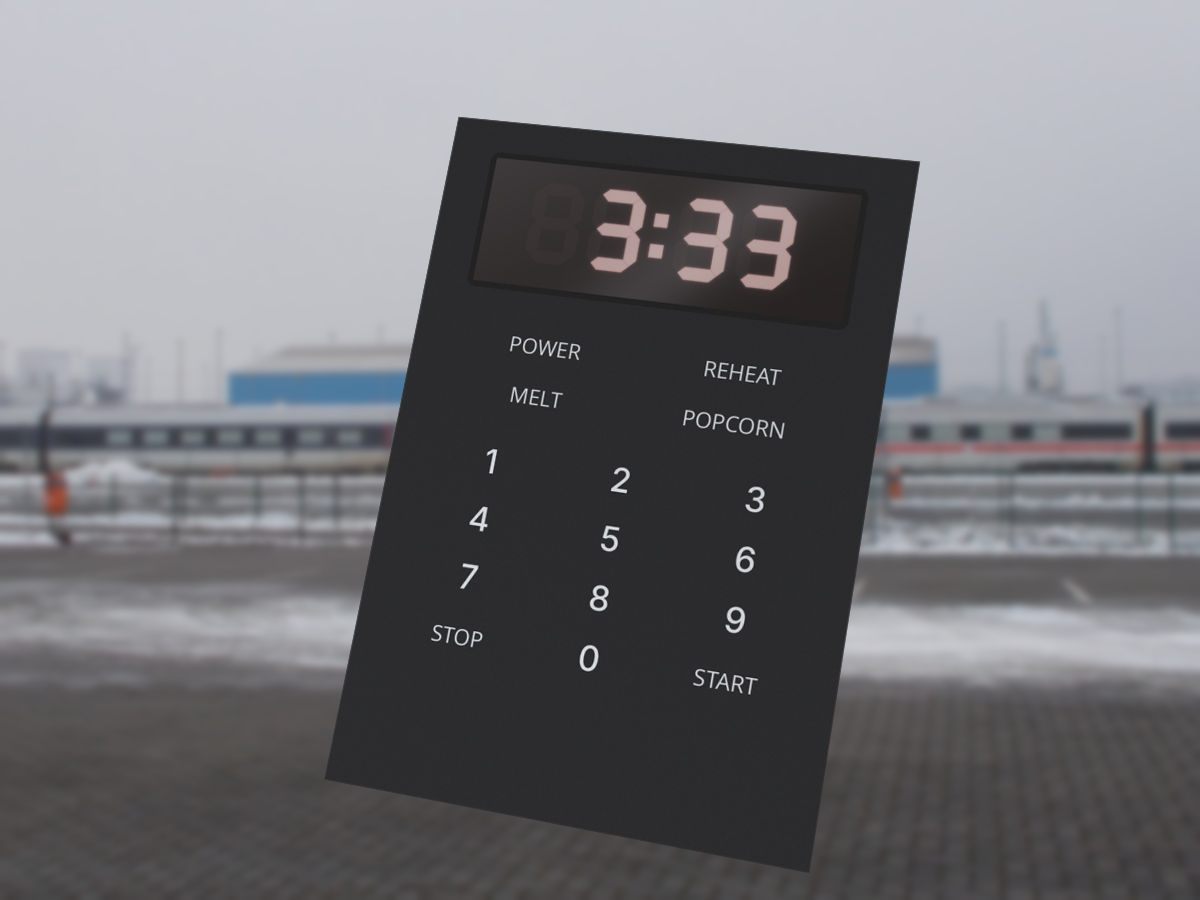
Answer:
3h33
